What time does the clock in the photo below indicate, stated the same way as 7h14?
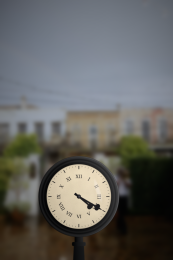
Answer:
4h20
